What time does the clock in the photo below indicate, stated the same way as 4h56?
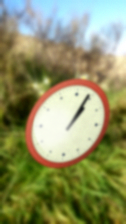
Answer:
1h04
